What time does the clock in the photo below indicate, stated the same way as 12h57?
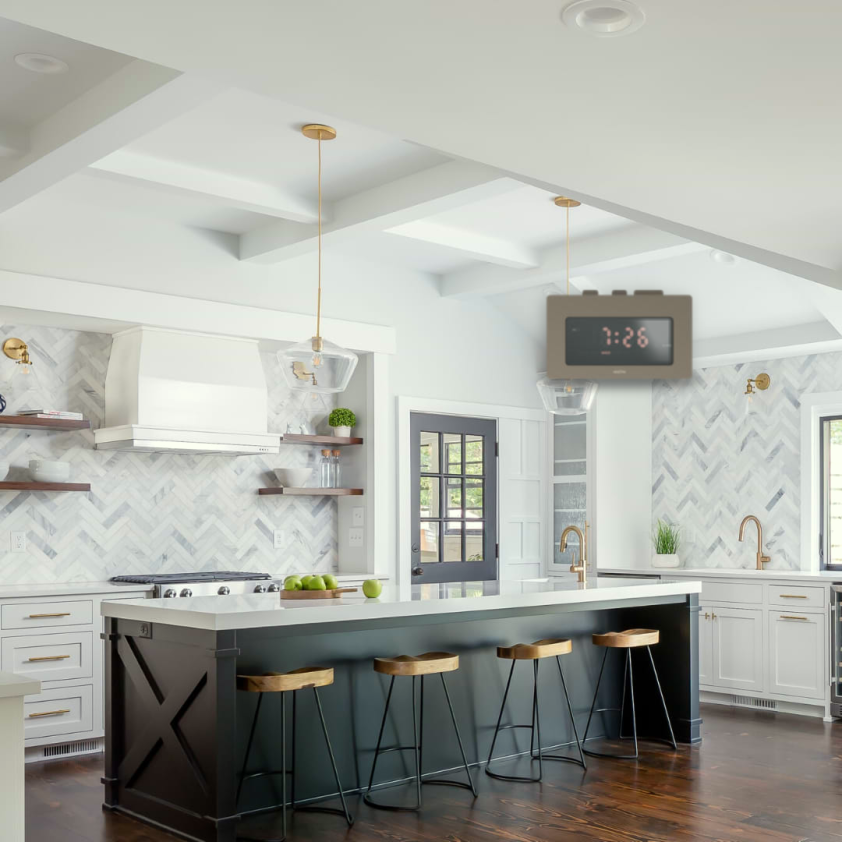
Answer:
7h26
